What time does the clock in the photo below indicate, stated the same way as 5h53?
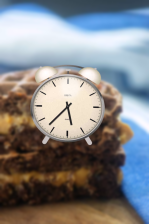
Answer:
5h37
